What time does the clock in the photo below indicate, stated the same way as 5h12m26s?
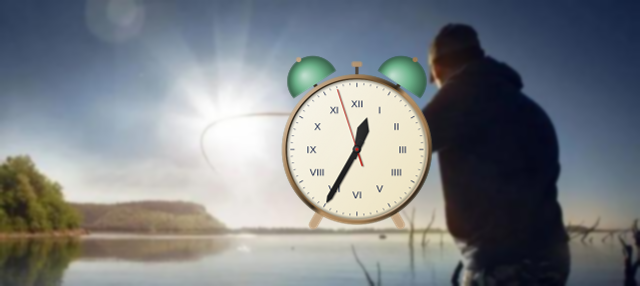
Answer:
12h34m57s
